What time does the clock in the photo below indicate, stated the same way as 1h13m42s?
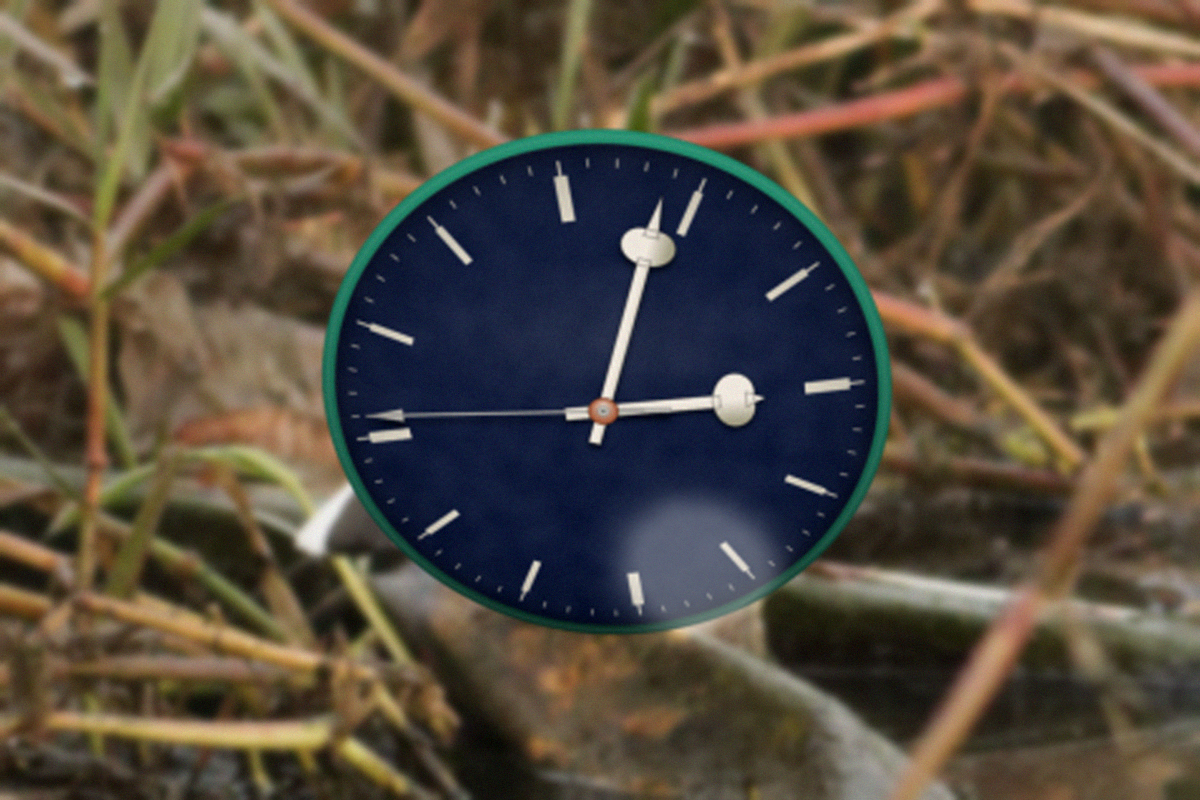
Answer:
3h03m46s
